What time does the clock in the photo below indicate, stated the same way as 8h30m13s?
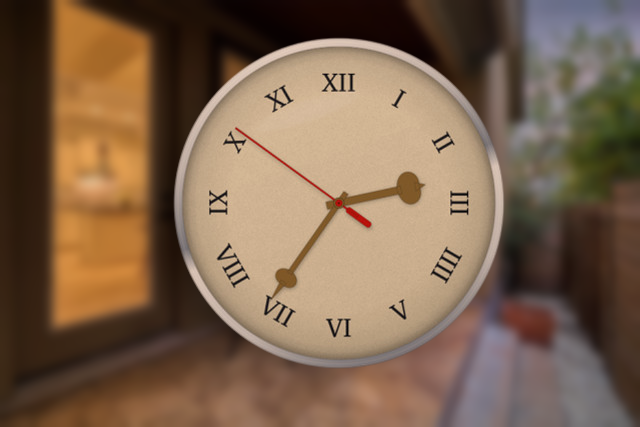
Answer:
2h35m51s
